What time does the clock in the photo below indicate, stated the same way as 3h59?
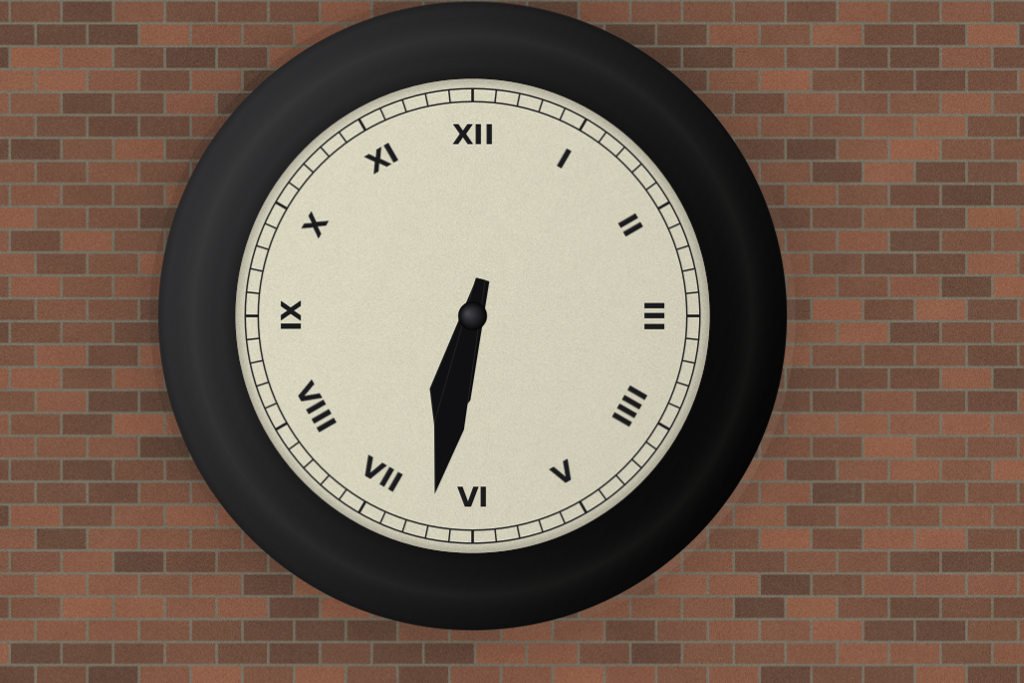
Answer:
6h32
